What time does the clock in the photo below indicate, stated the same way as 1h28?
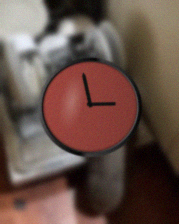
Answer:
2h58
